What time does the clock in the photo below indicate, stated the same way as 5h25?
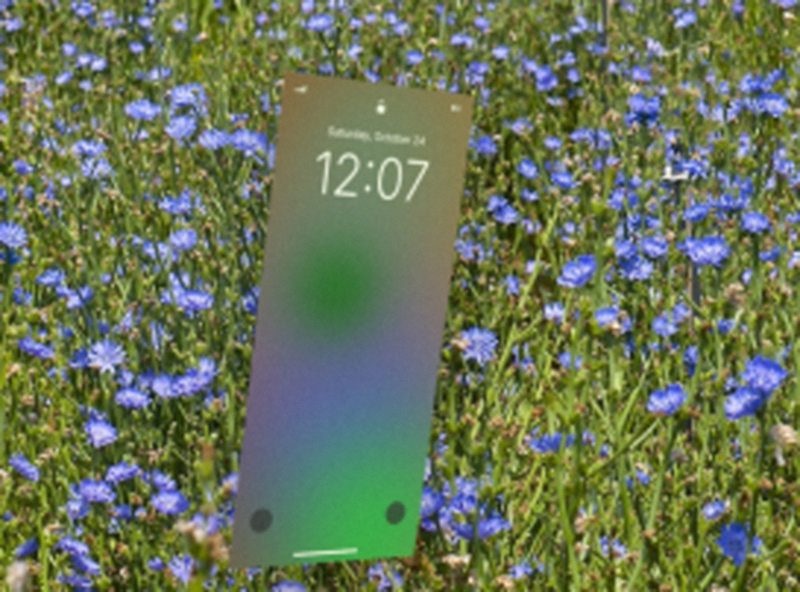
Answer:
12h07
